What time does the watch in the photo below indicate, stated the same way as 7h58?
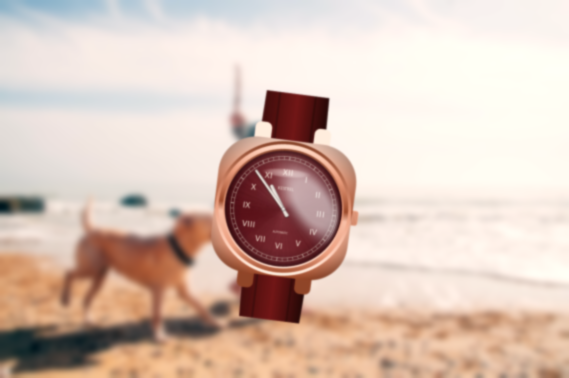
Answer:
10h53
